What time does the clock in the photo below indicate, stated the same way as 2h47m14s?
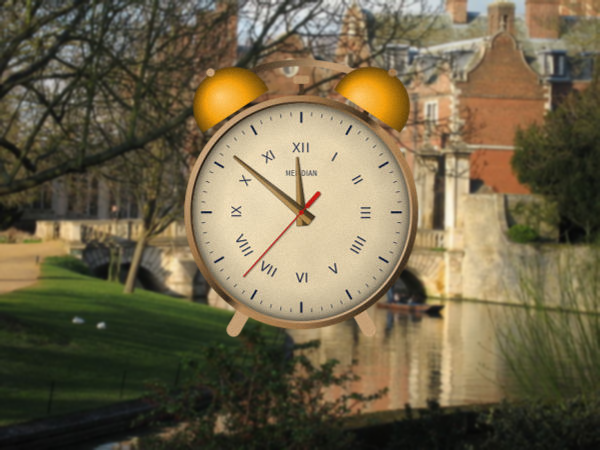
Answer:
11h51m37s
